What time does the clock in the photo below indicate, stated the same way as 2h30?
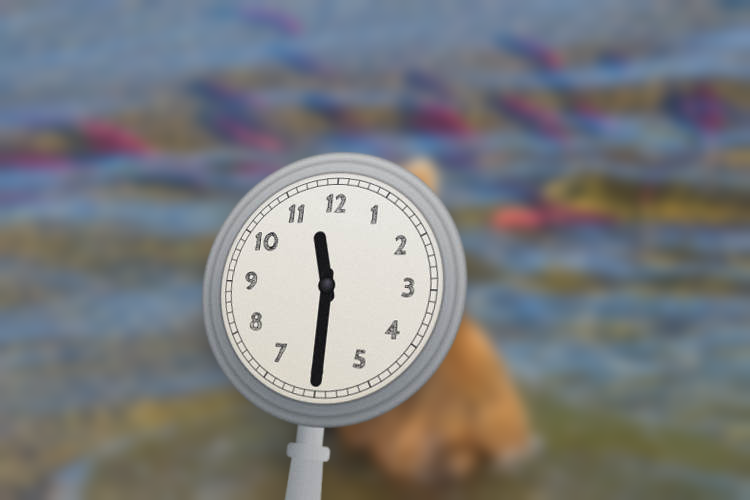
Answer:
11h30
